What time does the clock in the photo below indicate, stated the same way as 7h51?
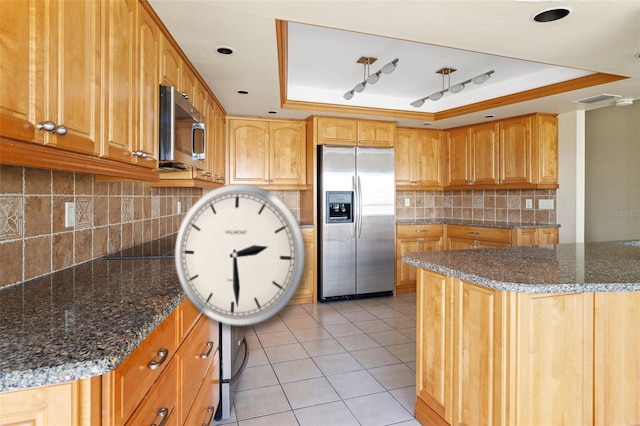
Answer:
2h29
